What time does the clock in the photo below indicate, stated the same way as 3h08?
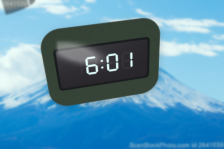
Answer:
6h01
